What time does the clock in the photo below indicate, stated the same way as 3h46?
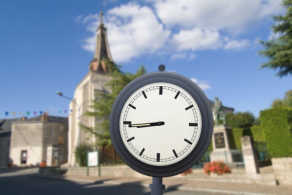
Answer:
8h44
